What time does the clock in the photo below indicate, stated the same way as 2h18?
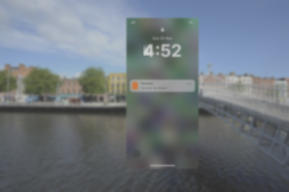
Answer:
4h52
